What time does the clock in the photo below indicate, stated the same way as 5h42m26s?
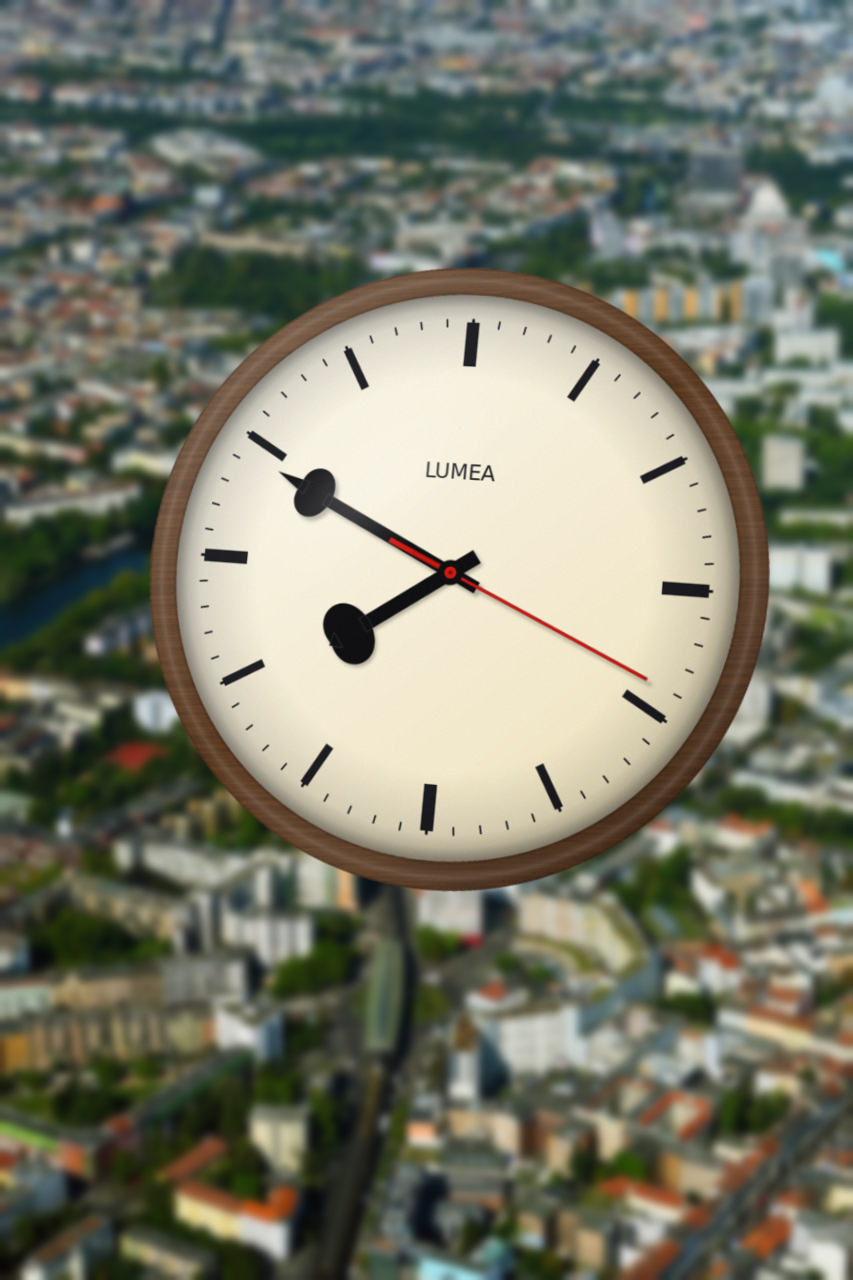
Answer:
7h49m19s
